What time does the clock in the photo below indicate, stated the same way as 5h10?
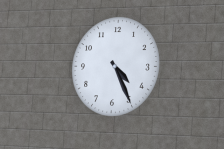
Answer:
4h25
